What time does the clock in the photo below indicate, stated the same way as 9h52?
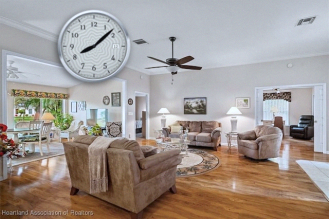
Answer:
8h08
